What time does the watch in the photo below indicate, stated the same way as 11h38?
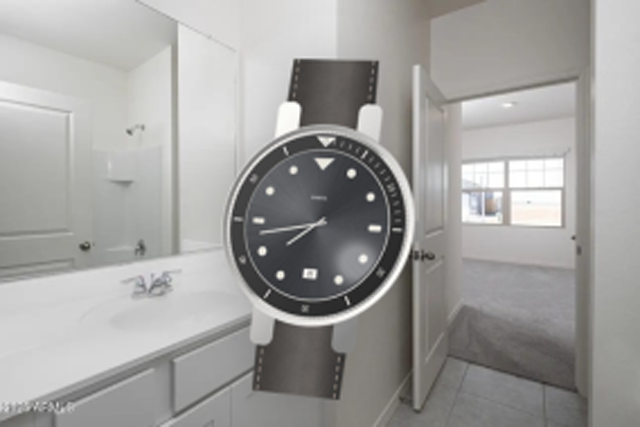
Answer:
7h43
